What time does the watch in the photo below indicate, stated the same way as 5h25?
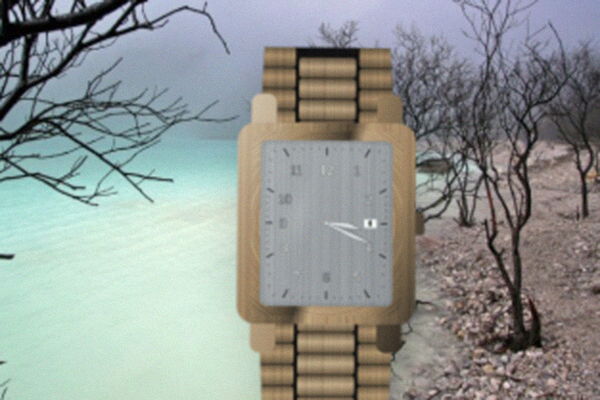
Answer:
3h19
